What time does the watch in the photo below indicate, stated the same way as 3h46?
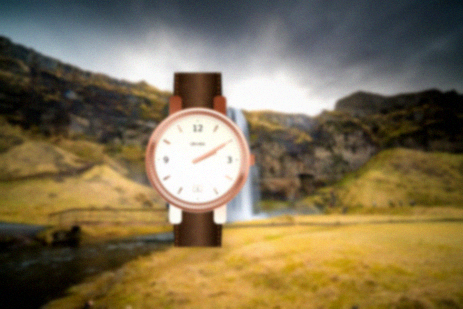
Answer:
2h10
